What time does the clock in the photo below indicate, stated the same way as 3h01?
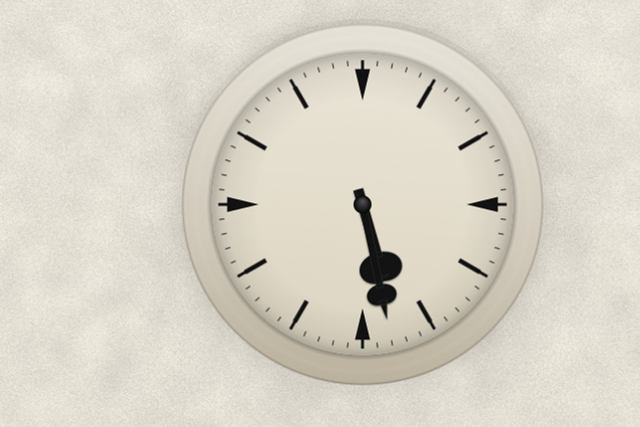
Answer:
5h28
